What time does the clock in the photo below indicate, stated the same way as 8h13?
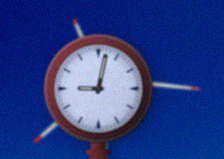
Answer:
9h02
